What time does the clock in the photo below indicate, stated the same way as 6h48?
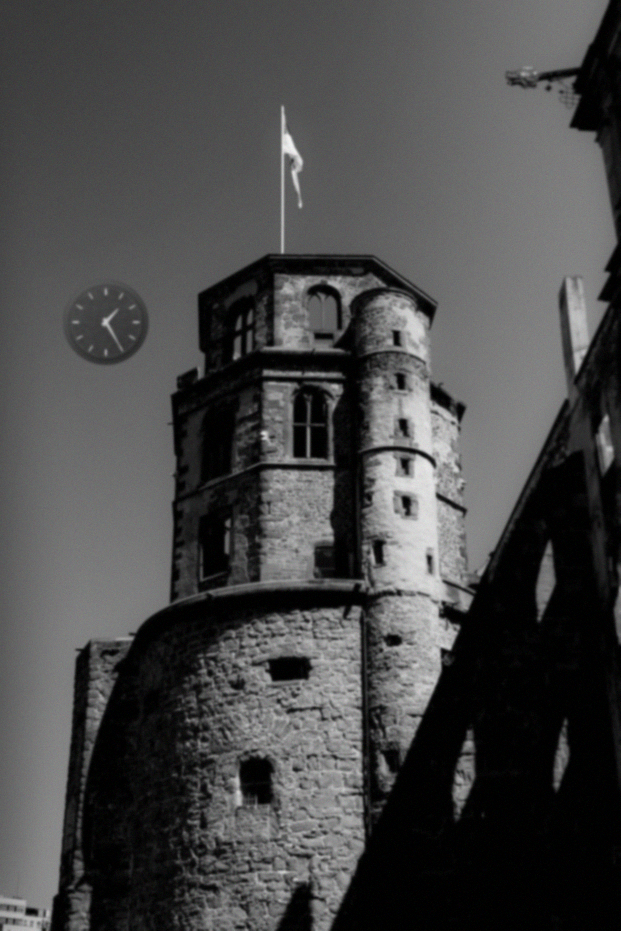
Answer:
1h25
